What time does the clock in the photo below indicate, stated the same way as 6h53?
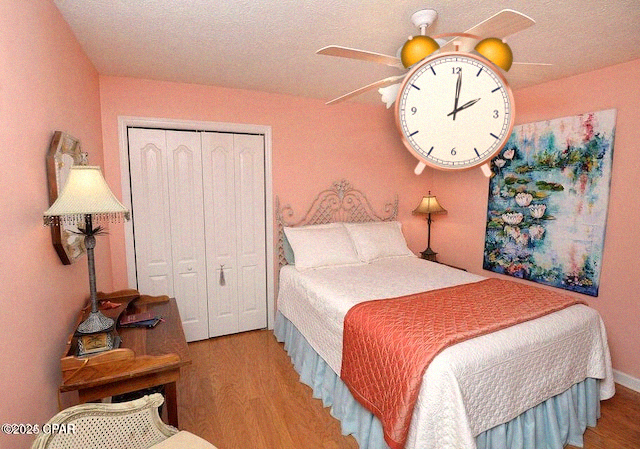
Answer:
2h01
